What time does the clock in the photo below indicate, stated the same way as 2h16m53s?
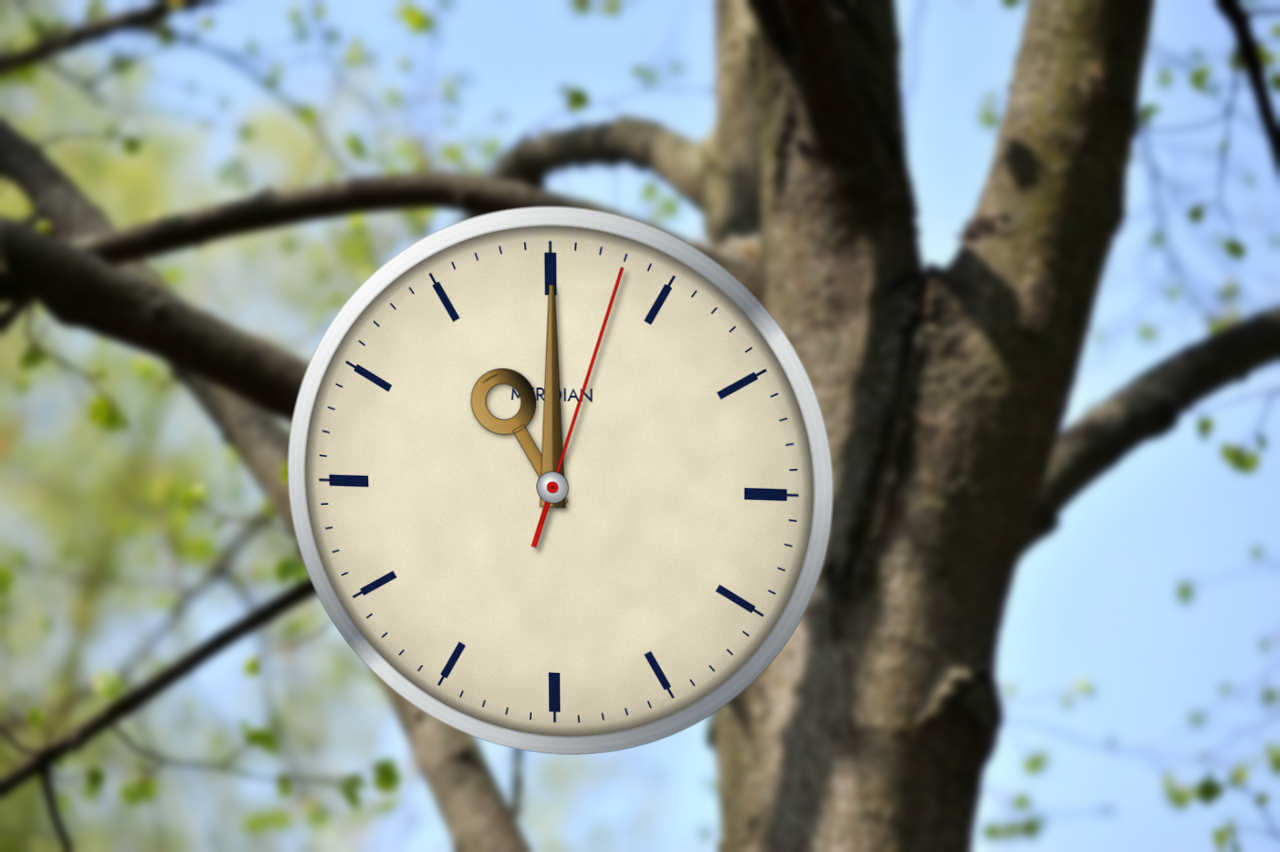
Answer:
11h00m03s
